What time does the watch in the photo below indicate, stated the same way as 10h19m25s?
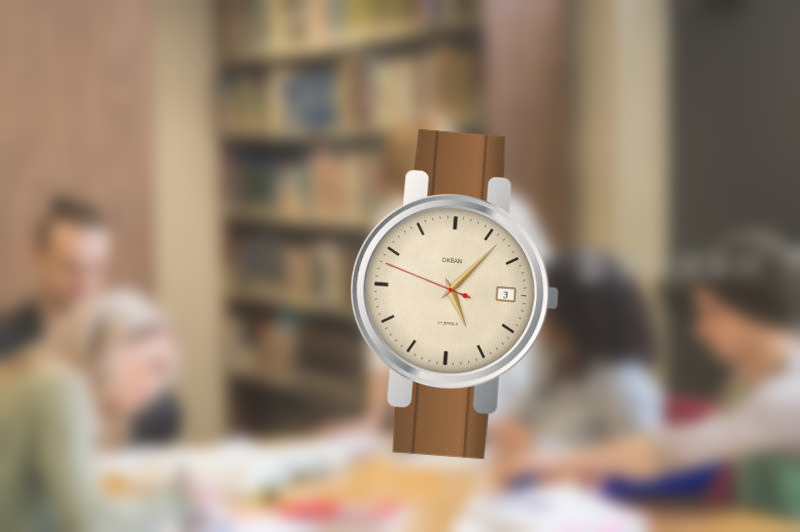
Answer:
5h06m48s
